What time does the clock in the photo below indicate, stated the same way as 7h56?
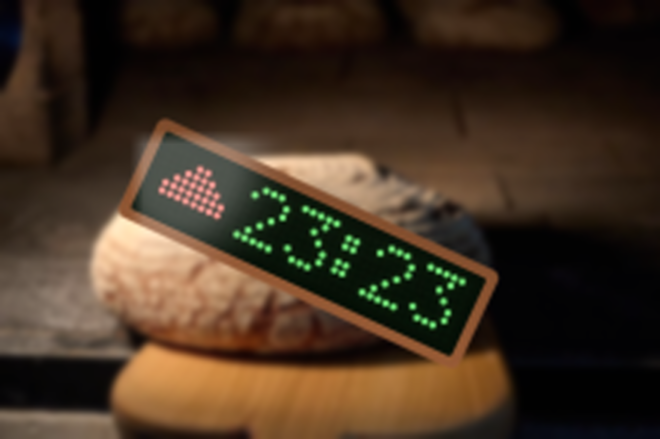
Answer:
23h23
